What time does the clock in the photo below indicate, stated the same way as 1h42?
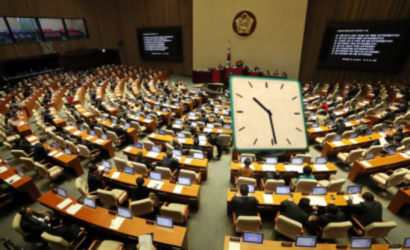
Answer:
10h29
